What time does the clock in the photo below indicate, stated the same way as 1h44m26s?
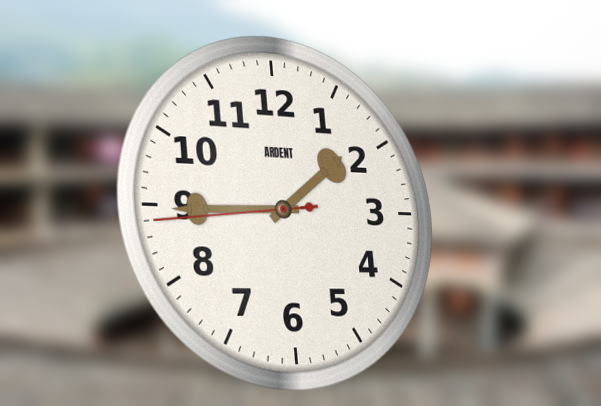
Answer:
1h44m44s
